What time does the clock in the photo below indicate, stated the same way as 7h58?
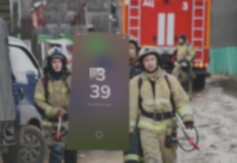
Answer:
3h39
